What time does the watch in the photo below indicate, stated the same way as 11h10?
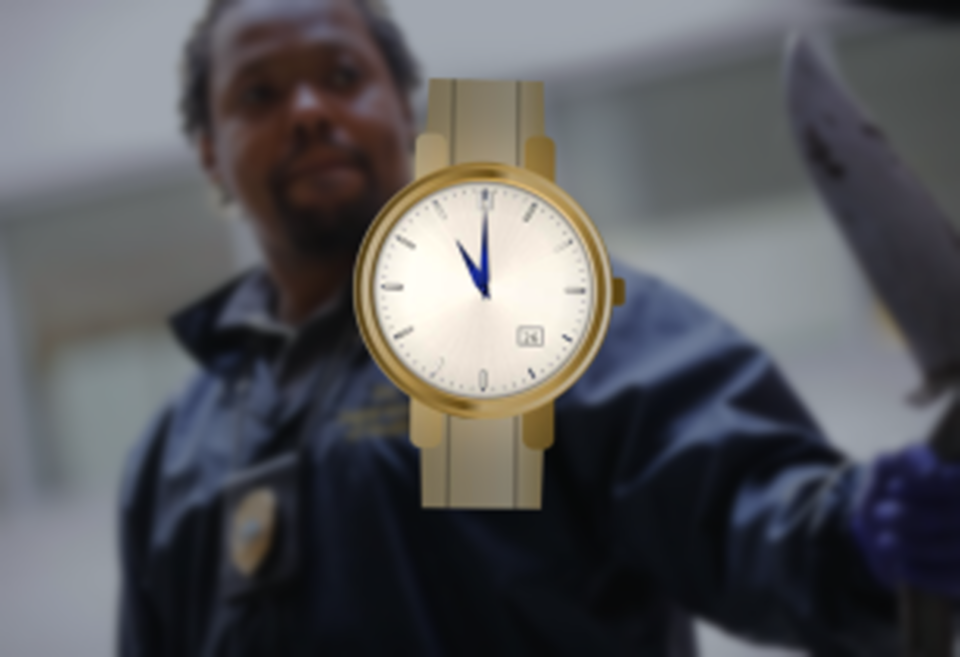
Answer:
11h00
